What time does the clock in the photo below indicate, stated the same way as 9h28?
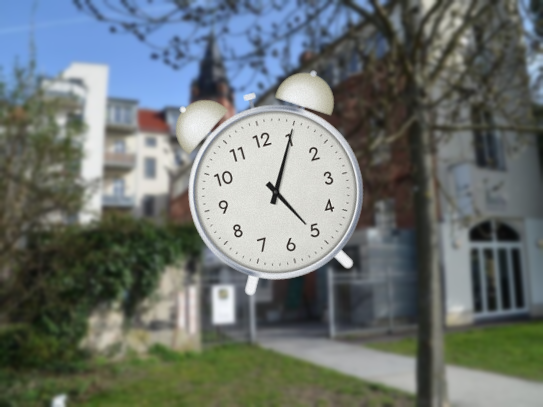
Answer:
5h05
